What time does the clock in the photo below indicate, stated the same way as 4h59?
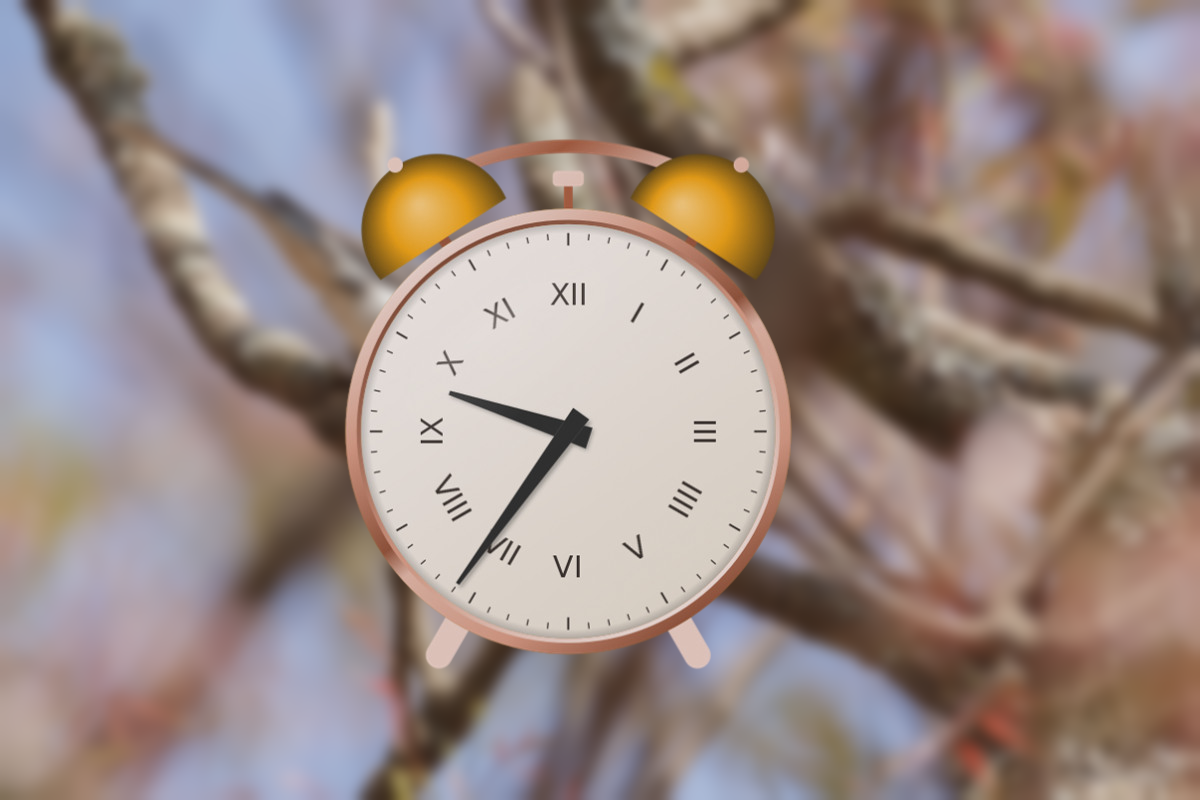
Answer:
9h36
